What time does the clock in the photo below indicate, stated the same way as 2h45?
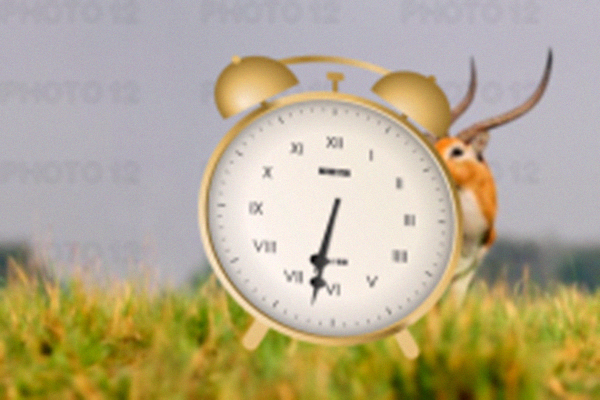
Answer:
6h32
